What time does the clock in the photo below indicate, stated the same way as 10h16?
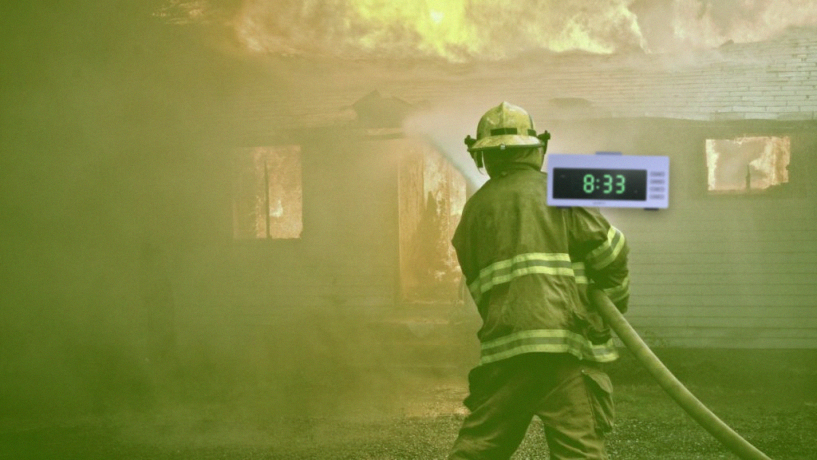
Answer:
8h33
